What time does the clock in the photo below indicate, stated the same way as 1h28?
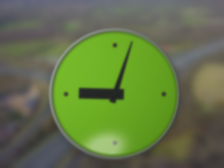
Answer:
9h03
